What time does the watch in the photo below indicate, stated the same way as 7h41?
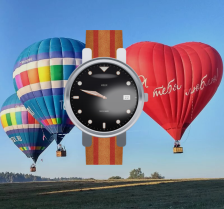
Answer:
9h48
